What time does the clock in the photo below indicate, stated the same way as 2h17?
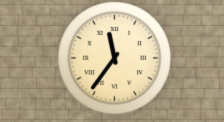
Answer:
11h36
